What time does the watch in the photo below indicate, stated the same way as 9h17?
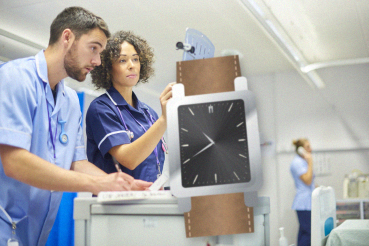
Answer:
10h40
